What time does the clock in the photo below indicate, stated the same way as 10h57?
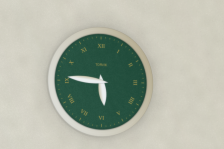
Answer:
5h46
